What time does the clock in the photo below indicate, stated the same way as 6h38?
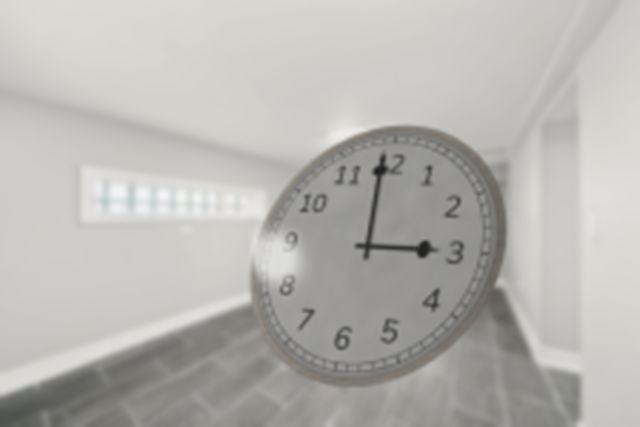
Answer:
2h59
